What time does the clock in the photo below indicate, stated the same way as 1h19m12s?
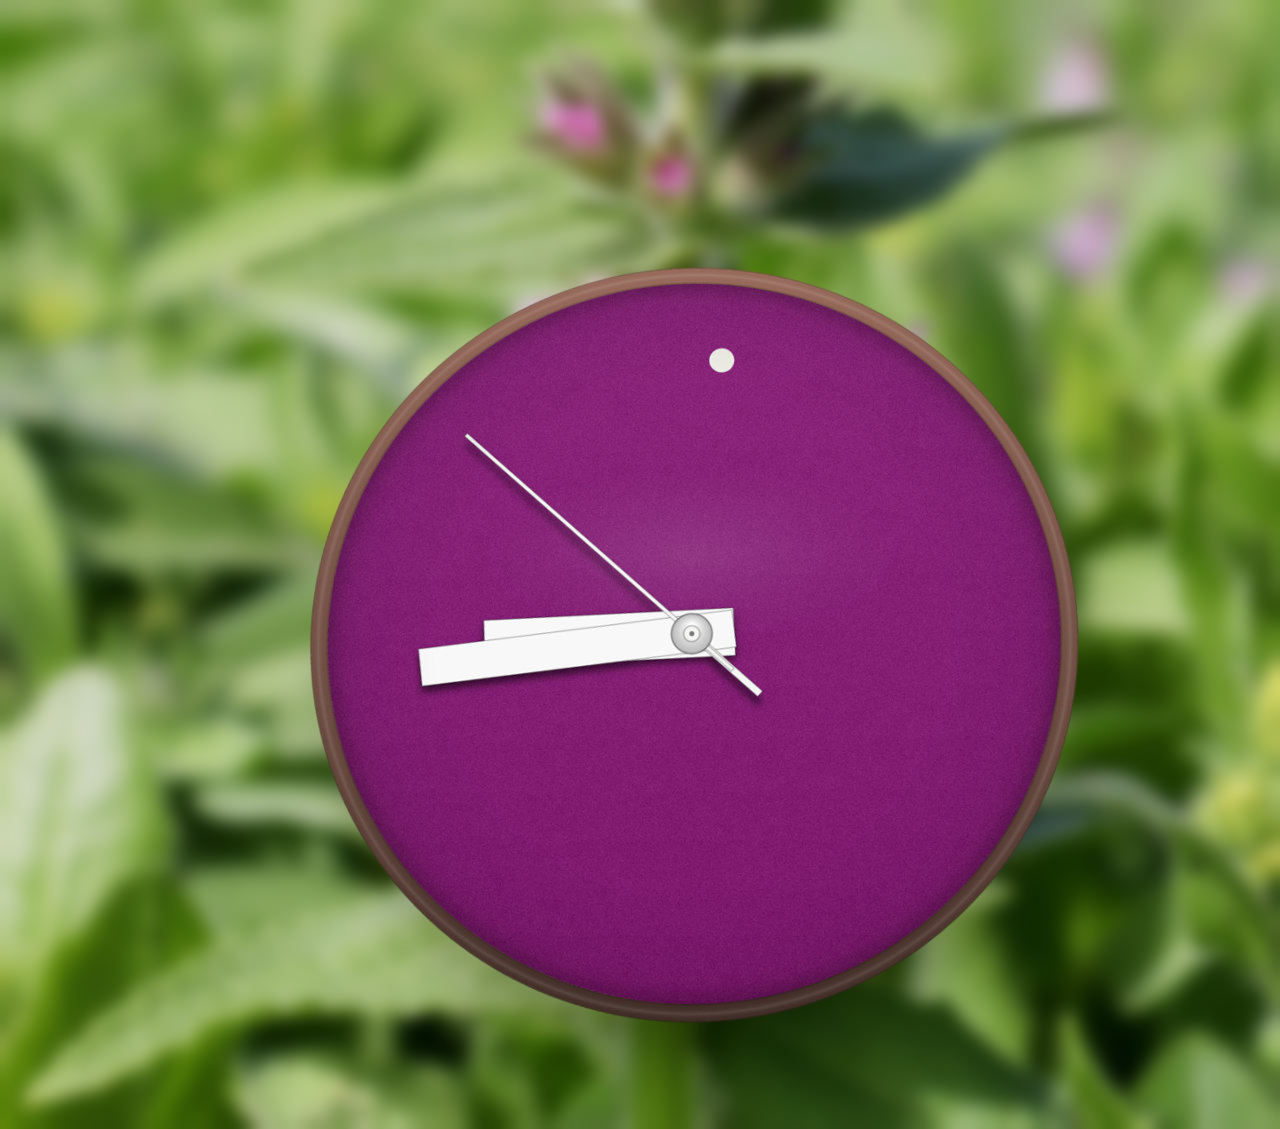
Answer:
8h42m51s
